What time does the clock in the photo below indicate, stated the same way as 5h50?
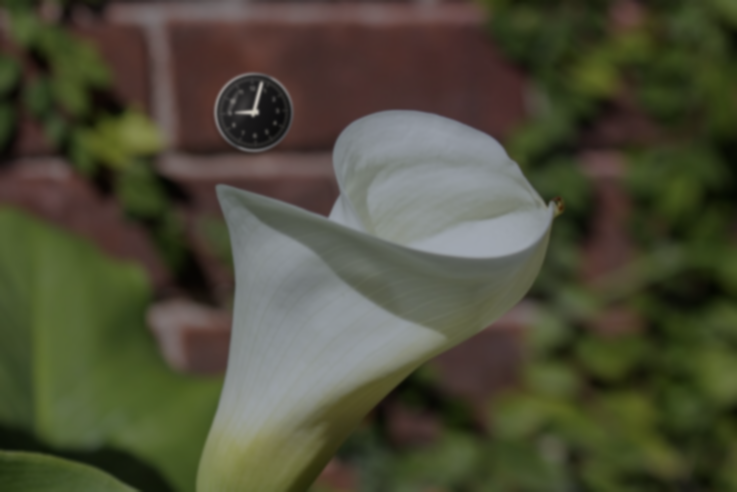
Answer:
9h03
